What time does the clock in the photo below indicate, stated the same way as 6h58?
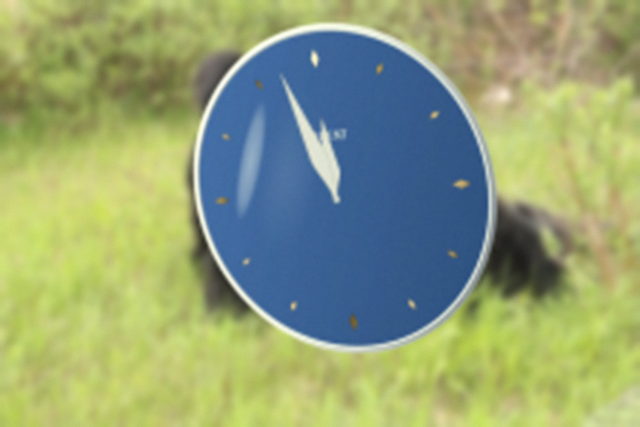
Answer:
11h57
